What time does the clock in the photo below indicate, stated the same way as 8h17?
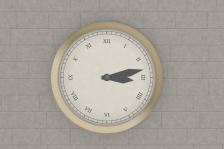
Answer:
3h13
